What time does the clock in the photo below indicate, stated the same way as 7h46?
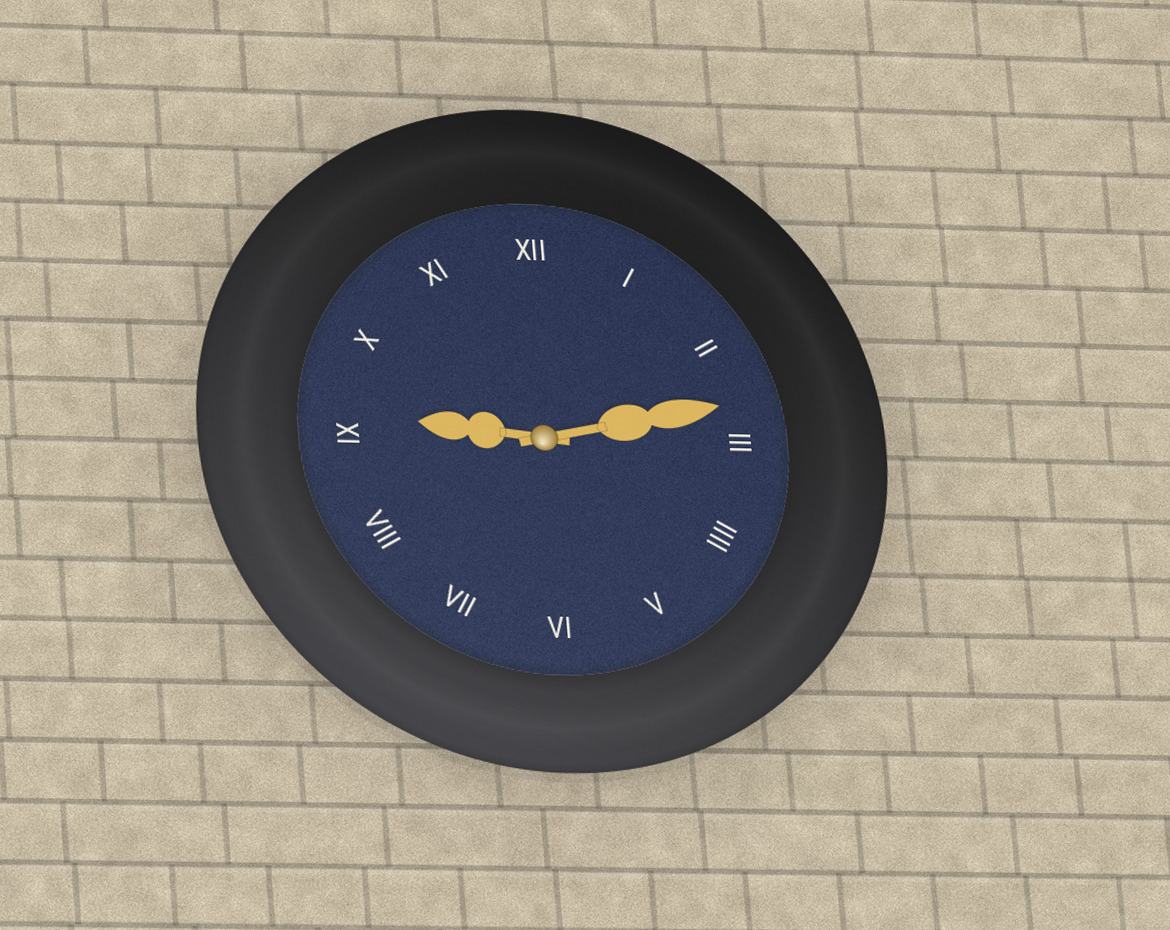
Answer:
9h13
